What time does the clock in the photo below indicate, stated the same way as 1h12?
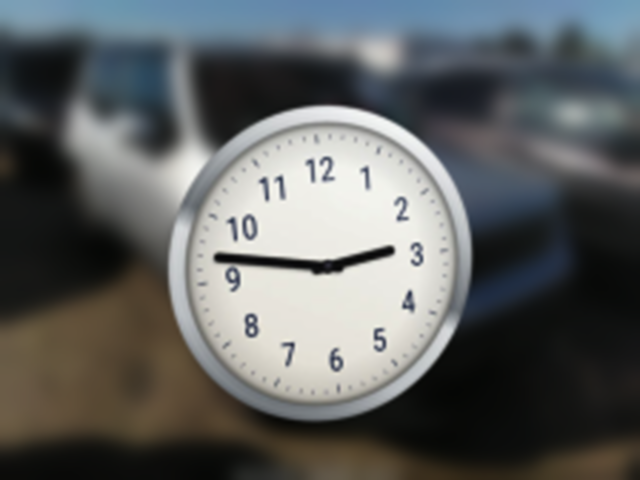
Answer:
2h47
